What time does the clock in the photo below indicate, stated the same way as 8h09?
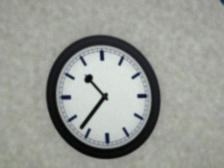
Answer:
10h37
